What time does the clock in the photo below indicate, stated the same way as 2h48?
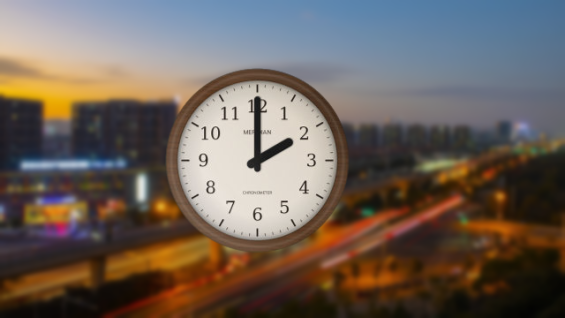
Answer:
2h00
